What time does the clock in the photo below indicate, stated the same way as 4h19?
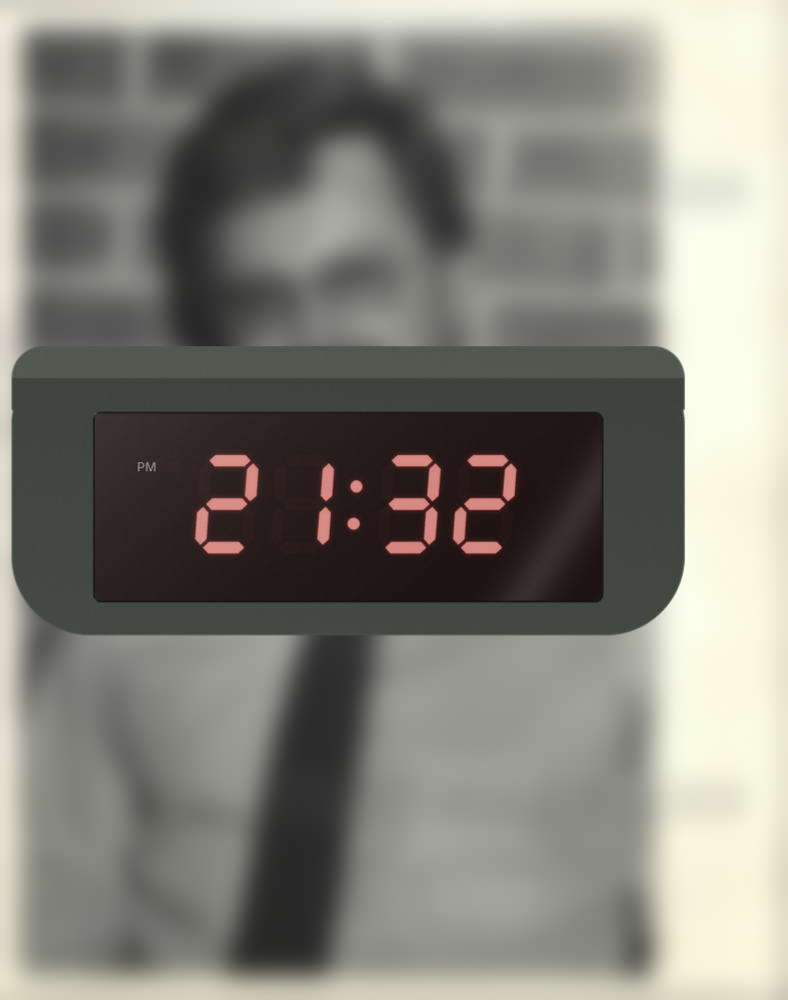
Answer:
21h32
